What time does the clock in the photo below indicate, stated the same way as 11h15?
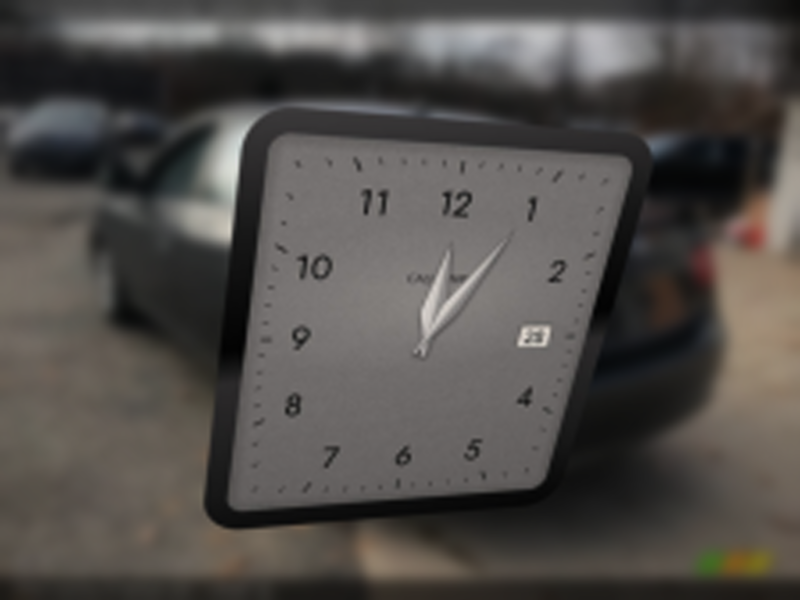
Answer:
12h05
